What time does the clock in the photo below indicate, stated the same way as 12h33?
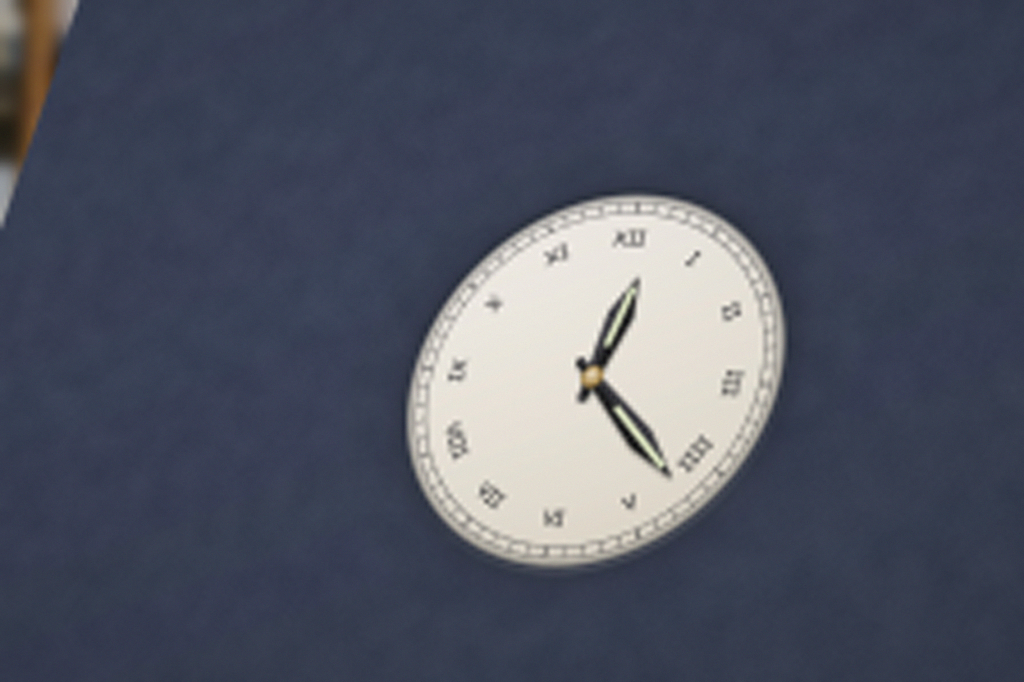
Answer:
12h22
